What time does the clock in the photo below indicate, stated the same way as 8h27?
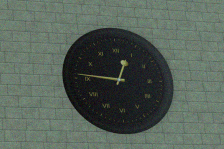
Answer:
12h46
